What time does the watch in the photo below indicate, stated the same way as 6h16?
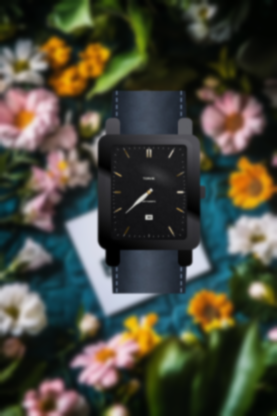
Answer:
7h38
